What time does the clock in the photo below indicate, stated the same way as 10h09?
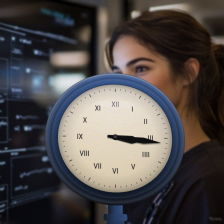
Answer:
3h16
